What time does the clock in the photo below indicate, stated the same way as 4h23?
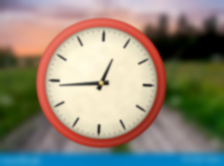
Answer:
12h44
